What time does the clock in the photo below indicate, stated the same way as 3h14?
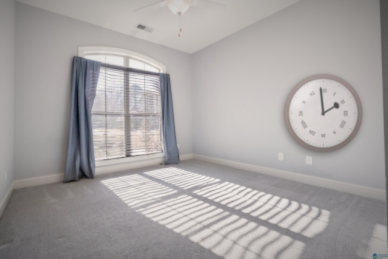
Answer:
1h59
